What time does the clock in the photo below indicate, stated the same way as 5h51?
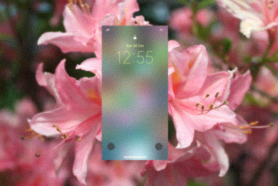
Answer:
12h55
